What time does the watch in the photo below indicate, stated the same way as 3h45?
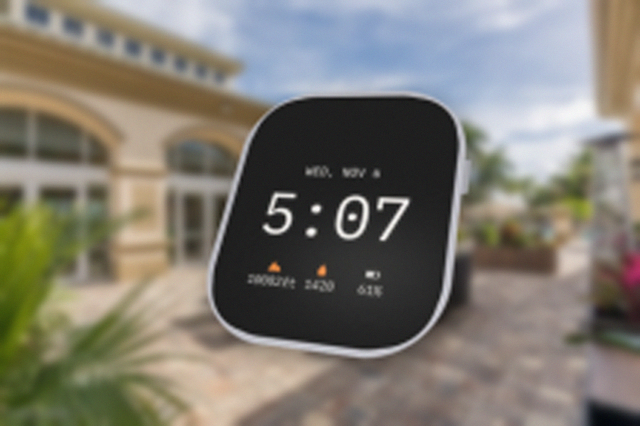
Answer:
5h07
